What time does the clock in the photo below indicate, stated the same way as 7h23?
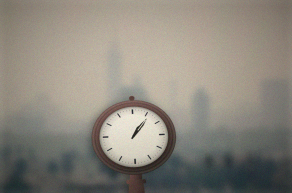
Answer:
1h06
